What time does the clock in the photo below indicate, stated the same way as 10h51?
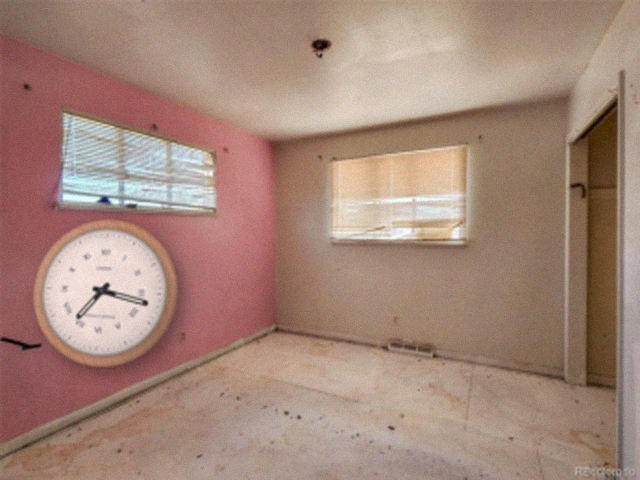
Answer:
7h17
